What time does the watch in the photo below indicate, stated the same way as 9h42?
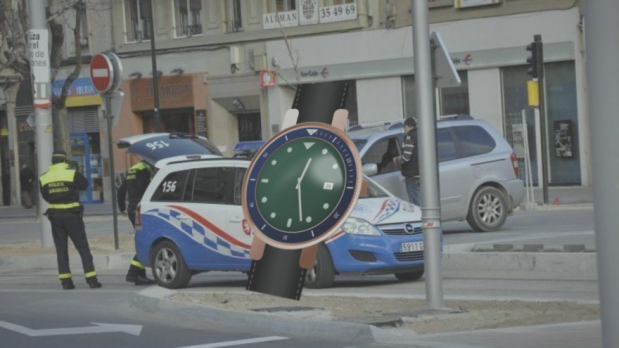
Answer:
12h27
